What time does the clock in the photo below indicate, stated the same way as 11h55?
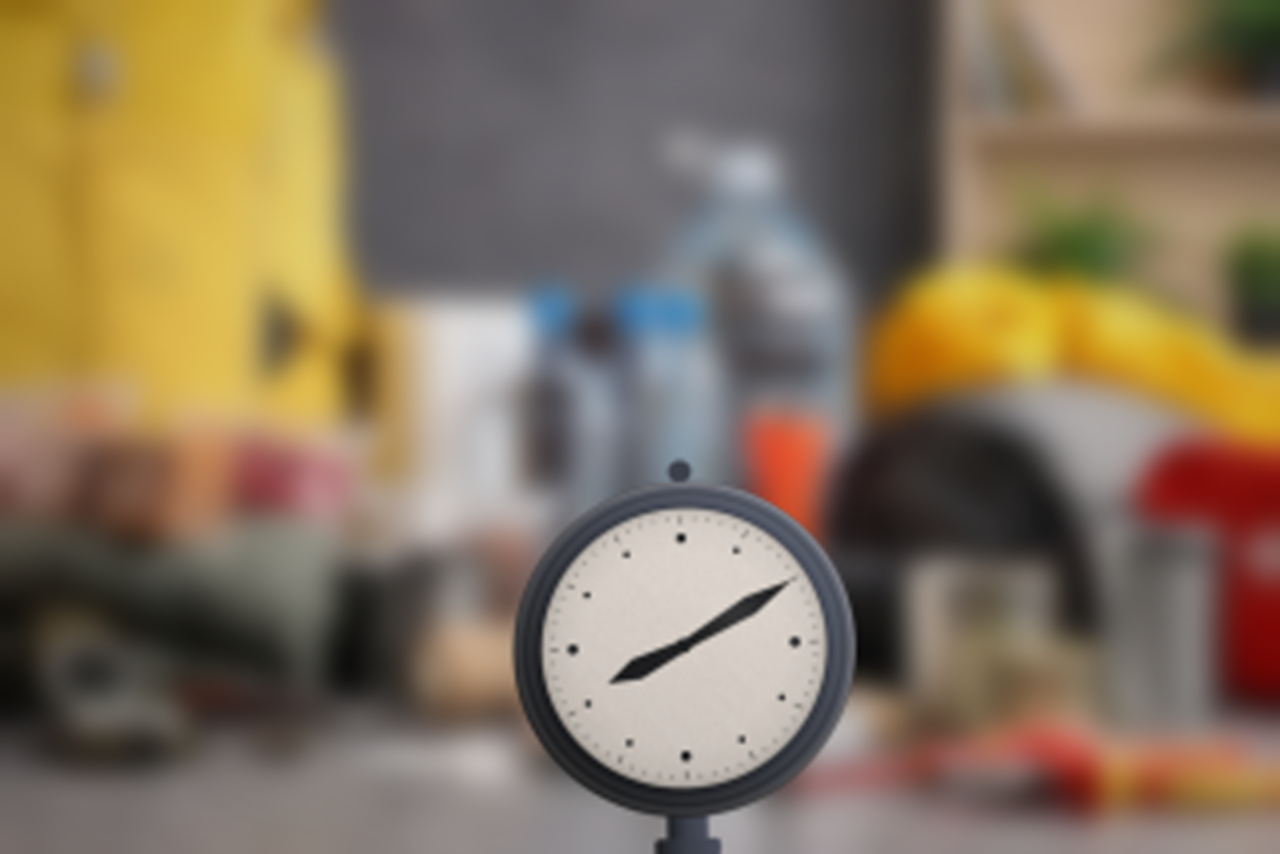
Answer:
8h10
